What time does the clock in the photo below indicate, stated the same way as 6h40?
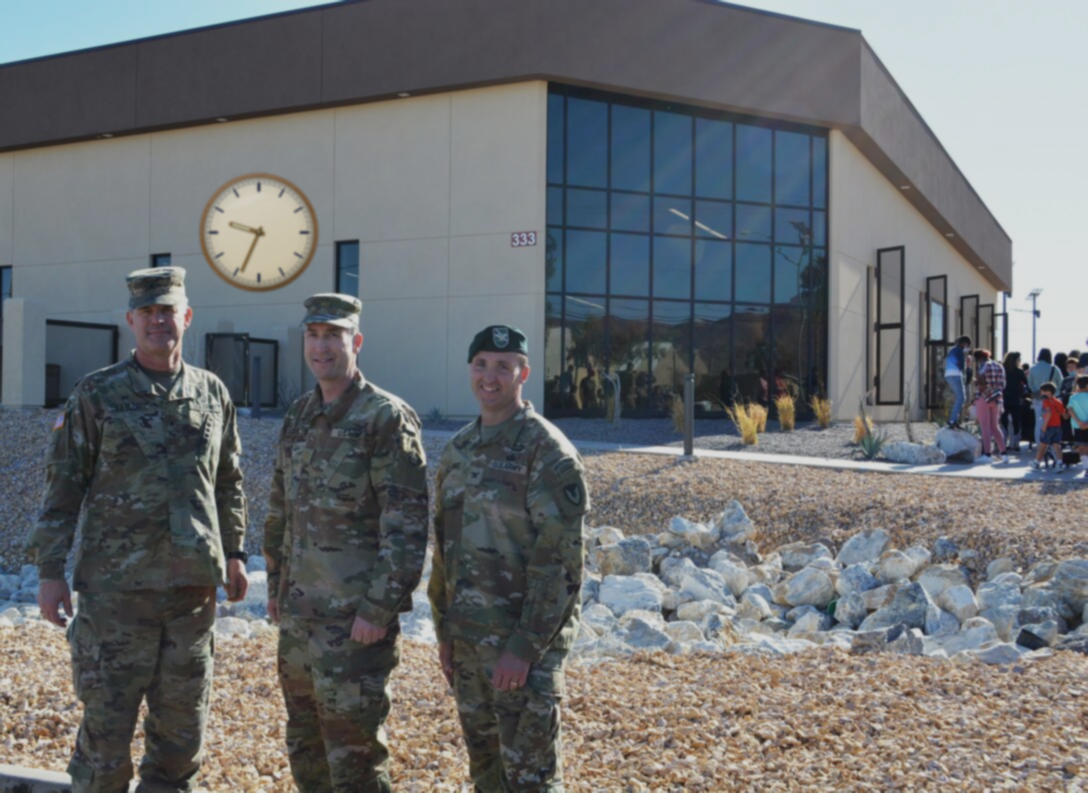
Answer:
9h34
